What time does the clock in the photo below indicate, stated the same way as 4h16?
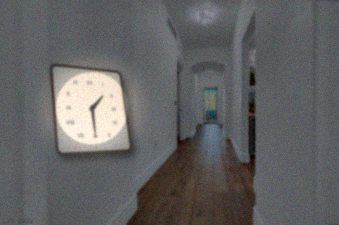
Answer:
1h30
